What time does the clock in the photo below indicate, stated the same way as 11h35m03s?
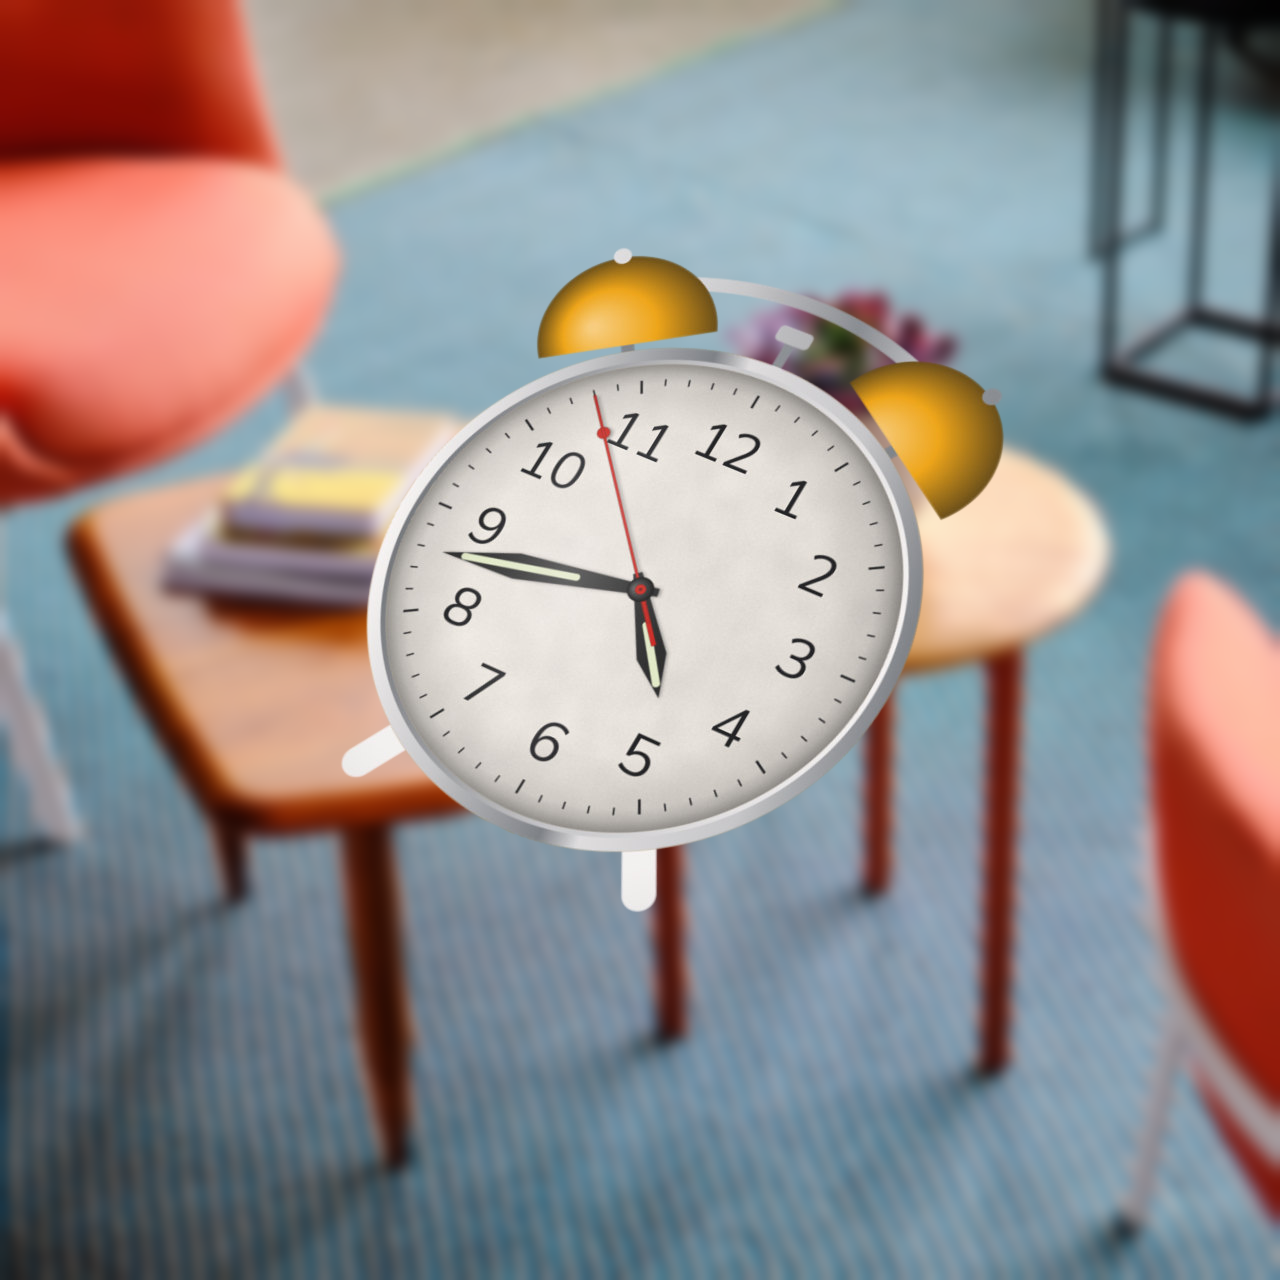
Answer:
4h42m53s
